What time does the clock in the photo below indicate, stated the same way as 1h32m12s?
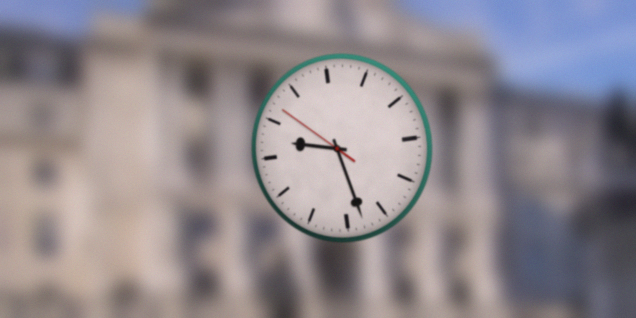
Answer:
9h27m52s
